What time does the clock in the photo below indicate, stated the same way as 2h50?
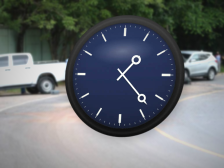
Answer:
1h23
